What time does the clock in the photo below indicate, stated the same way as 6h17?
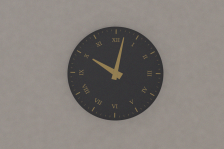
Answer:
10h02
